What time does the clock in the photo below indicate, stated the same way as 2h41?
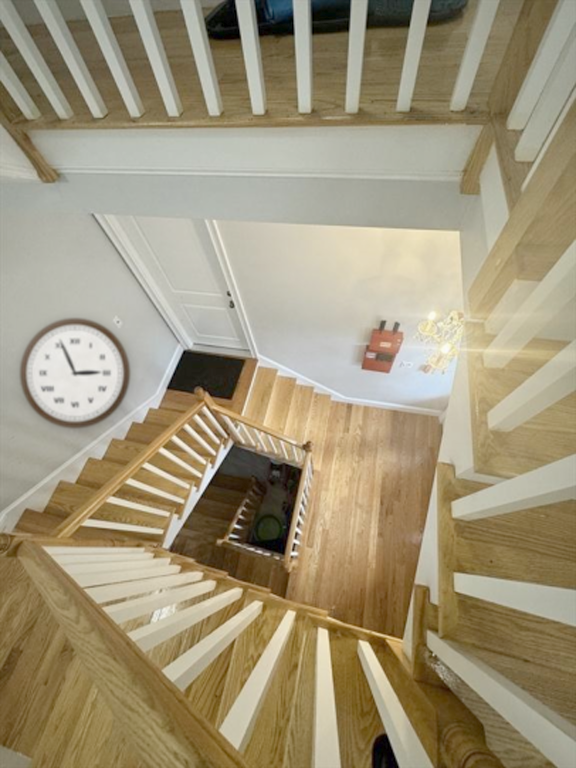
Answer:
2h56
